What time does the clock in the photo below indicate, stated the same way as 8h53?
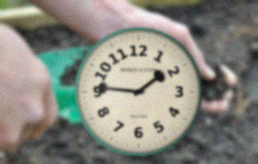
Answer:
1h46
